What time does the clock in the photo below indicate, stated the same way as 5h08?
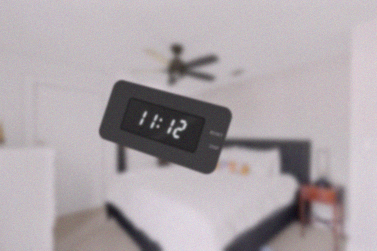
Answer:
11h12
